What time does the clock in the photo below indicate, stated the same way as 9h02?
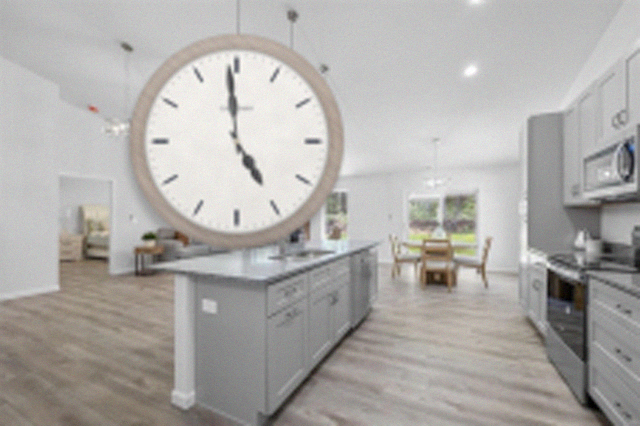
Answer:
4h59
